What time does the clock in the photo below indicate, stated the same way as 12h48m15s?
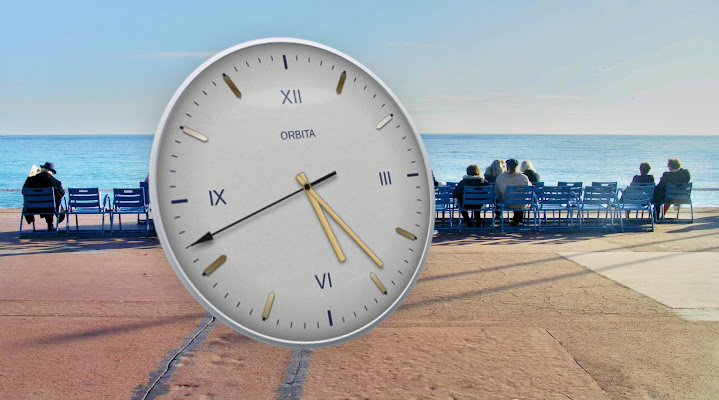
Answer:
5h23m42s
